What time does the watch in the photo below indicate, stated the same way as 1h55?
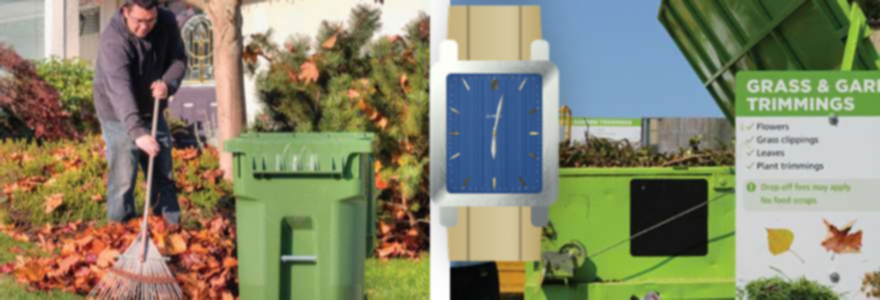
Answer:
6h02
